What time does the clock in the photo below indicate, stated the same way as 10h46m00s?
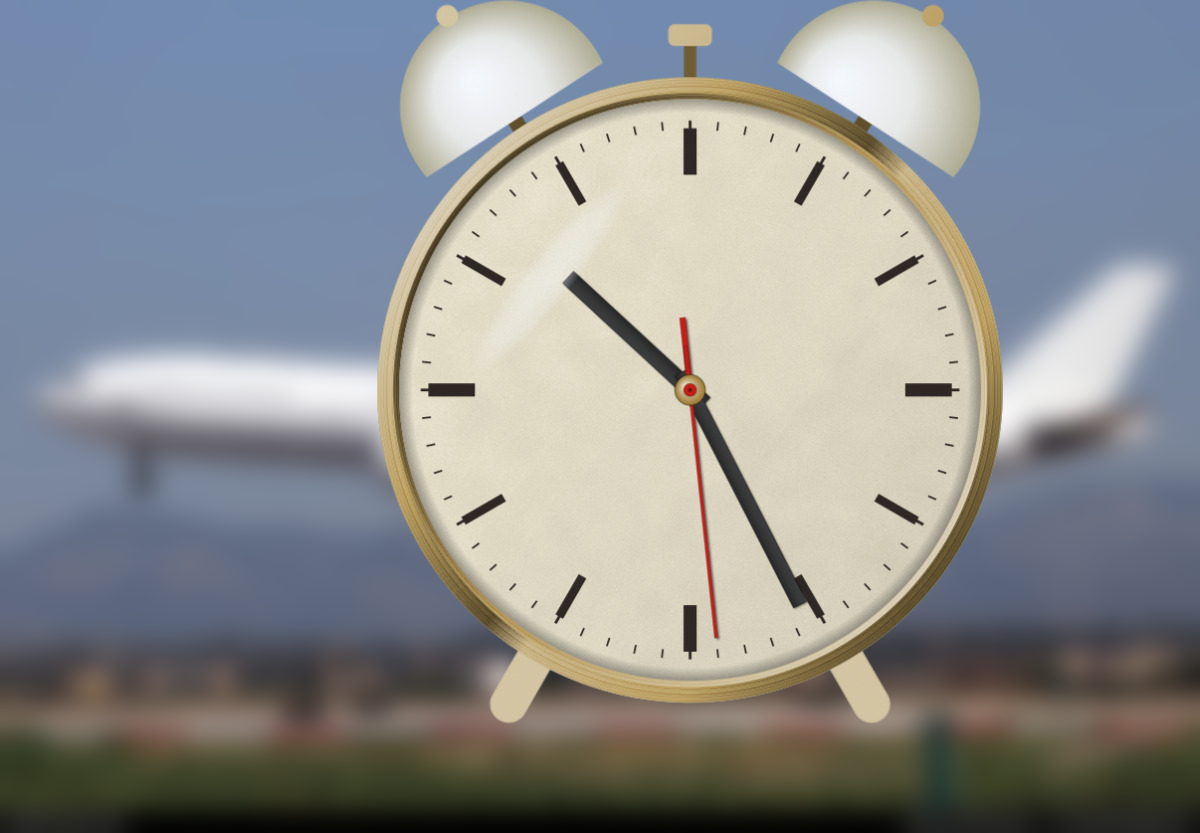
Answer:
10h25m29s
